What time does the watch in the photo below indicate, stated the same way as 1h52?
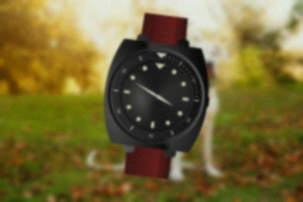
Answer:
3h49
